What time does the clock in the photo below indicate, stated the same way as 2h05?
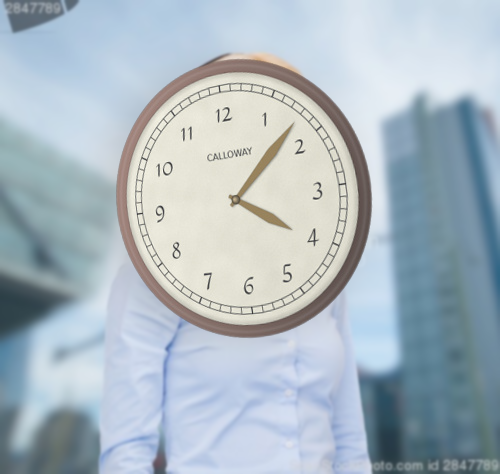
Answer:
4h08
